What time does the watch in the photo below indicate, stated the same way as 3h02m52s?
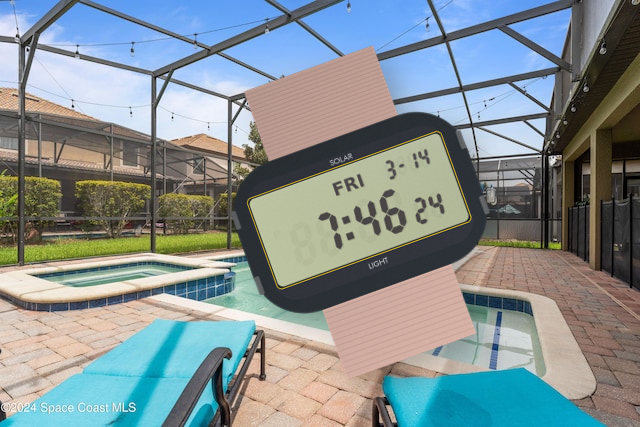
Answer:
7h46m24s
